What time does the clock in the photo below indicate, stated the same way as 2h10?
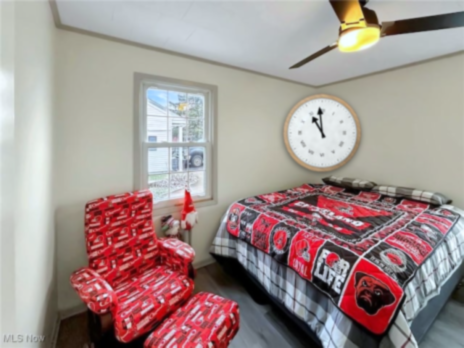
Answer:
10h59
